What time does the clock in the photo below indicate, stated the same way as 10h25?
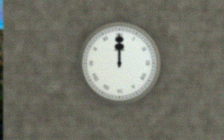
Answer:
12h00
